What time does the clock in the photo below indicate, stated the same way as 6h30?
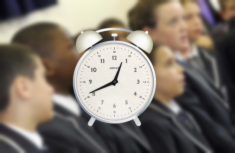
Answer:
12h41
